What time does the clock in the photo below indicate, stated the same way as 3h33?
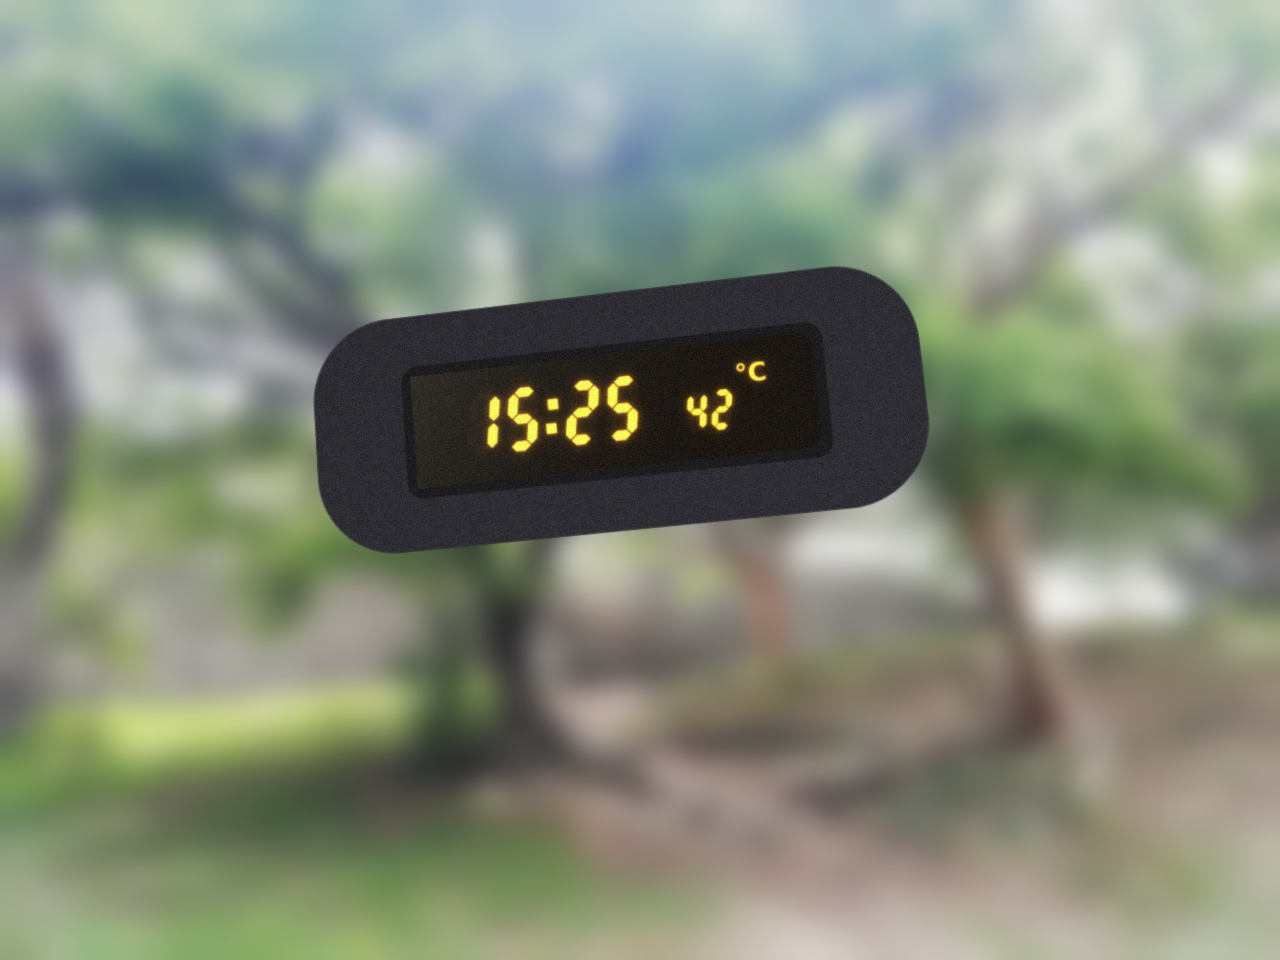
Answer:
15h25
